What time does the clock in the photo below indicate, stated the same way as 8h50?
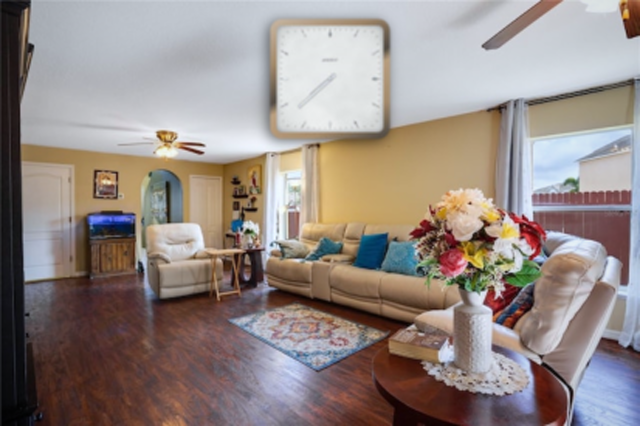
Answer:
7h38
